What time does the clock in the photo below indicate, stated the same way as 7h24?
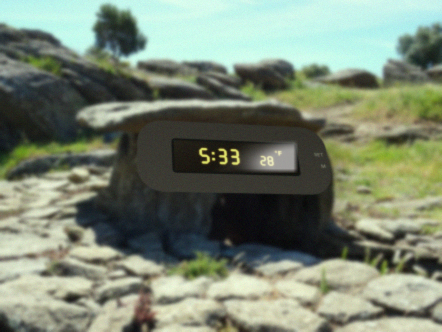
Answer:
5h33
